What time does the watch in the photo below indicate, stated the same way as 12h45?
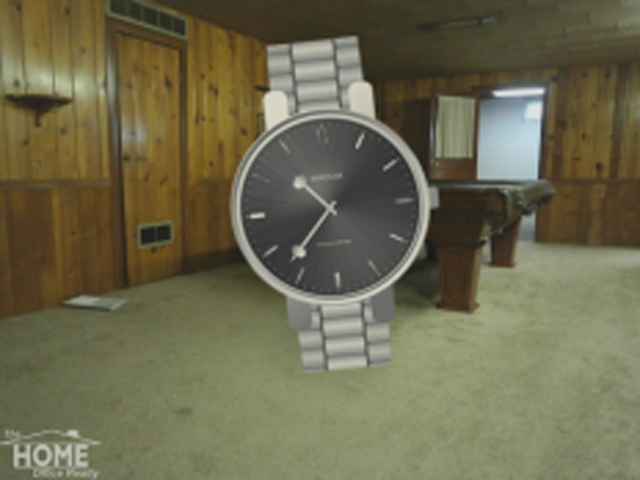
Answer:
10h37
